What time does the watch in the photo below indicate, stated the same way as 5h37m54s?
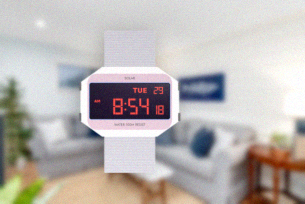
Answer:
8h54m18s
